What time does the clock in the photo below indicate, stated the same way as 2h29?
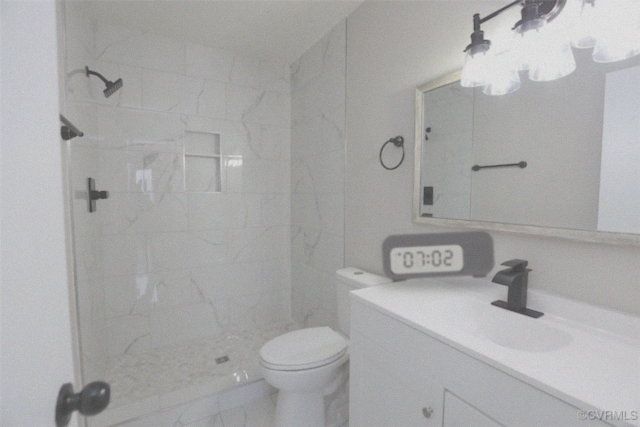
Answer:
7h02
